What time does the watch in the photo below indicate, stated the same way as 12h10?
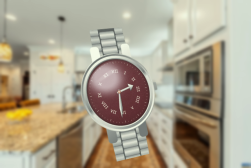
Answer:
2h31
